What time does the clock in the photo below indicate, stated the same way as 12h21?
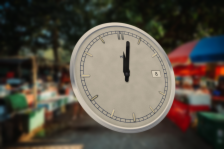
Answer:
12h02
